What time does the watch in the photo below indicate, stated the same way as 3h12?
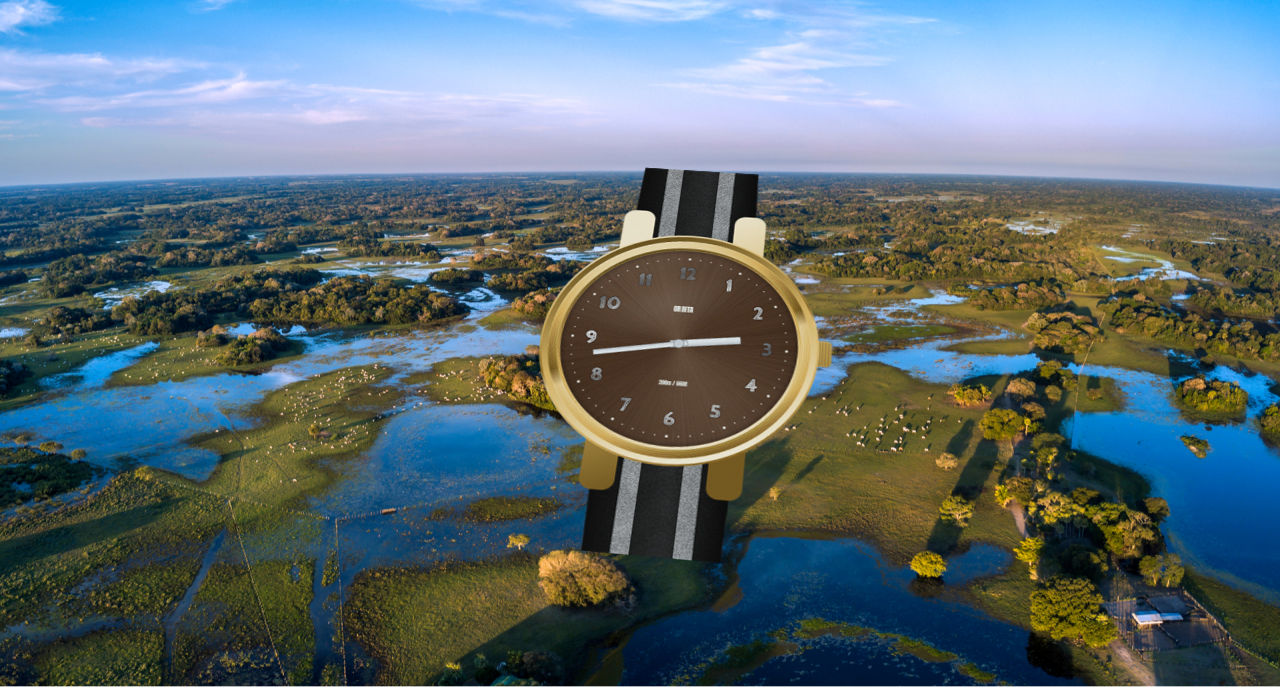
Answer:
2h43
